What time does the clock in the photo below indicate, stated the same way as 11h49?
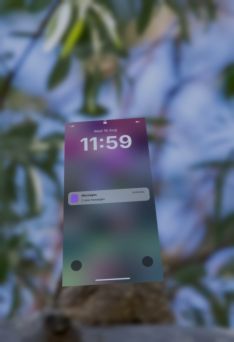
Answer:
11h59
